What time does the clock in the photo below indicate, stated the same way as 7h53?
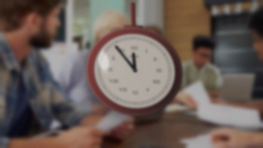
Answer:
11h54
